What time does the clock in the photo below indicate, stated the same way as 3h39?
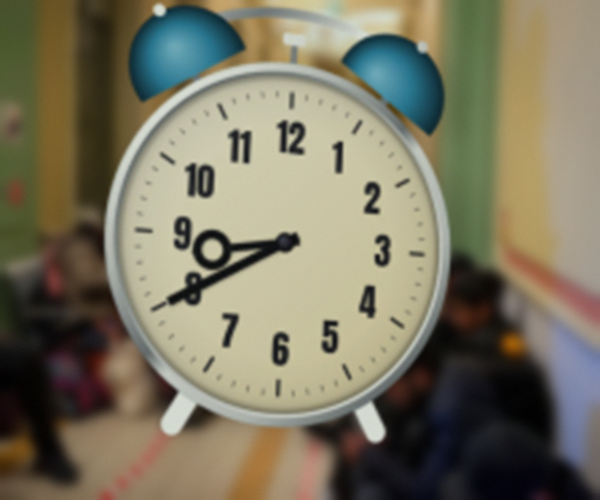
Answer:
8h40
